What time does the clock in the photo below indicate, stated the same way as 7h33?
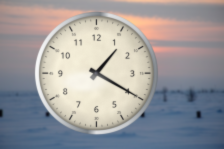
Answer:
1h20
